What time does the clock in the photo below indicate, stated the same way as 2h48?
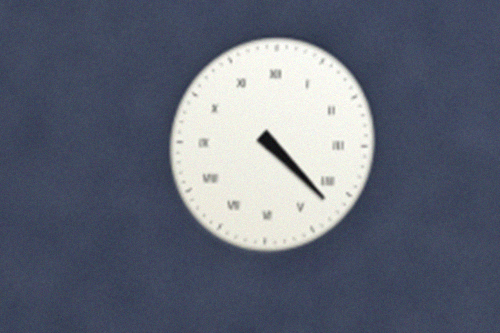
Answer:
4h22
